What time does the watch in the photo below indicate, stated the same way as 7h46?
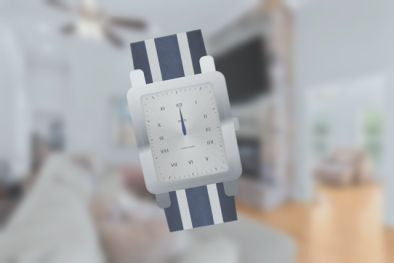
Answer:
12h00
